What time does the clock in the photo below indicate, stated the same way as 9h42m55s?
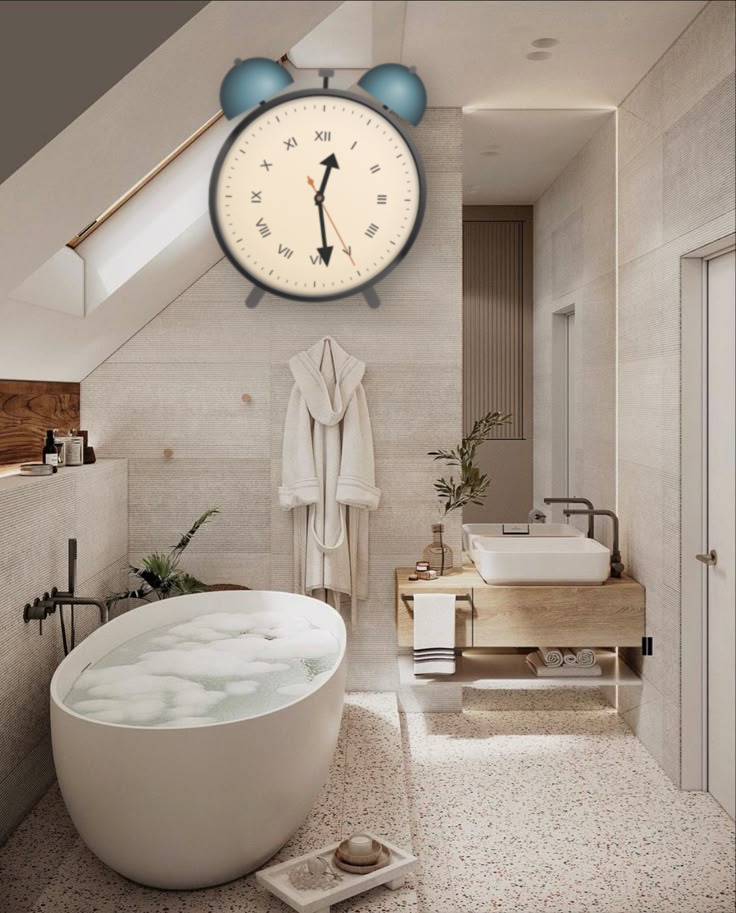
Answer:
12h28m25s
